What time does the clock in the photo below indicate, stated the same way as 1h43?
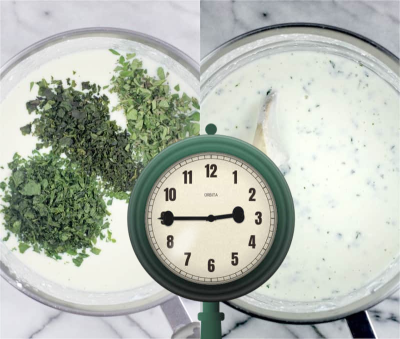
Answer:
2h45
